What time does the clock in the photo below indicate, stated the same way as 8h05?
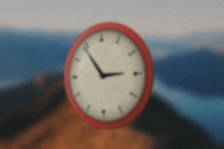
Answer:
2h54
